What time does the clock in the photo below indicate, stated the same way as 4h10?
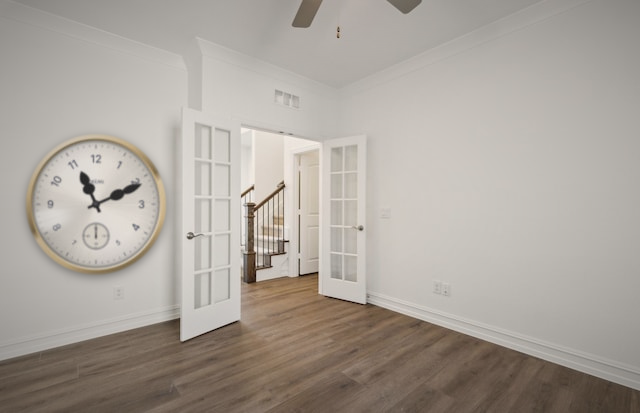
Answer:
11h11
